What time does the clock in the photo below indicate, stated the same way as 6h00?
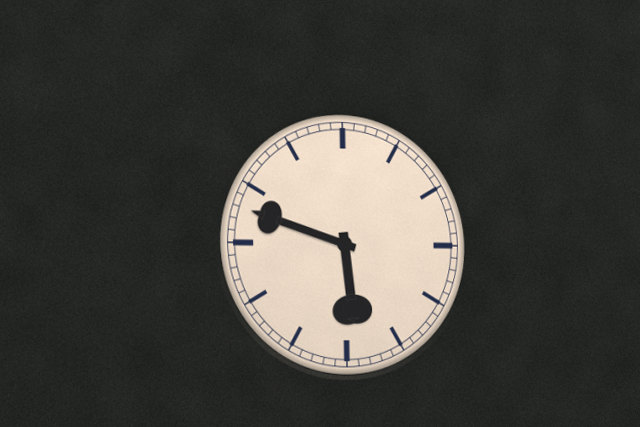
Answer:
5h48
